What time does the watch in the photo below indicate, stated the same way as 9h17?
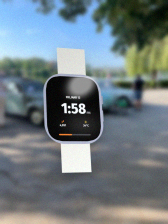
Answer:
1h58
